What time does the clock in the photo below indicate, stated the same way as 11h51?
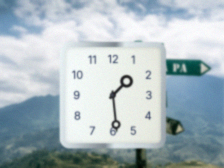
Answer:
1h29
